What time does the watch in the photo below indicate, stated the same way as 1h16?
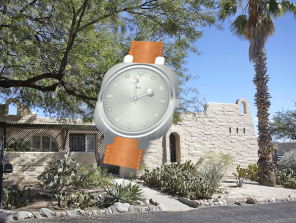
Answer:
1h58
